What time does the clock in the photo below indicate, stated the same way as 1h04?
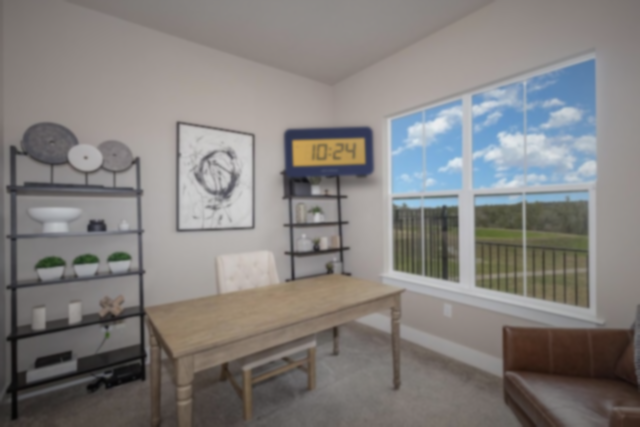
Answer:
10h24
